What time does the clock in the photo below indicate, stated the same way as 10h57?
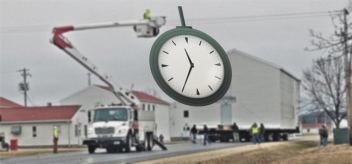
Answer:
11h35
